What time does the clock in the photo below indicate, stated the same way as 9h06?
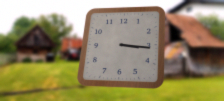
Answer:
3h16
